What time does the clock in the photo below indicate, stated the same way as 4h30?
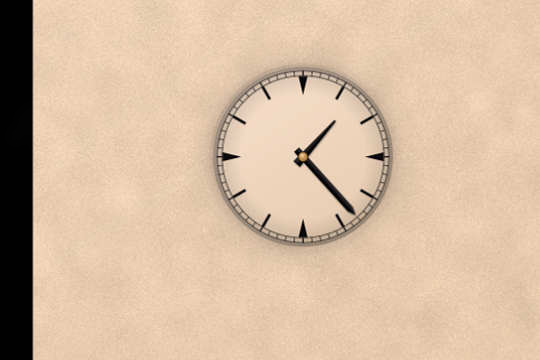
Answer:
1h23
